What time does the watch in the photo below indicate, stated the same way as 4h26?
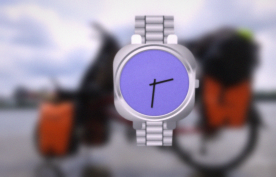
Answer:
2h31
